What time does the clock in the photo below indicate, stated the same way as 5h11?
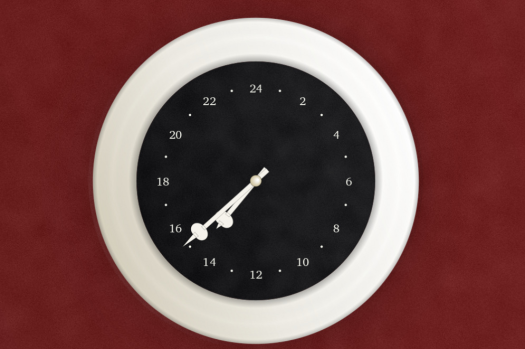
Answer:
14h38
